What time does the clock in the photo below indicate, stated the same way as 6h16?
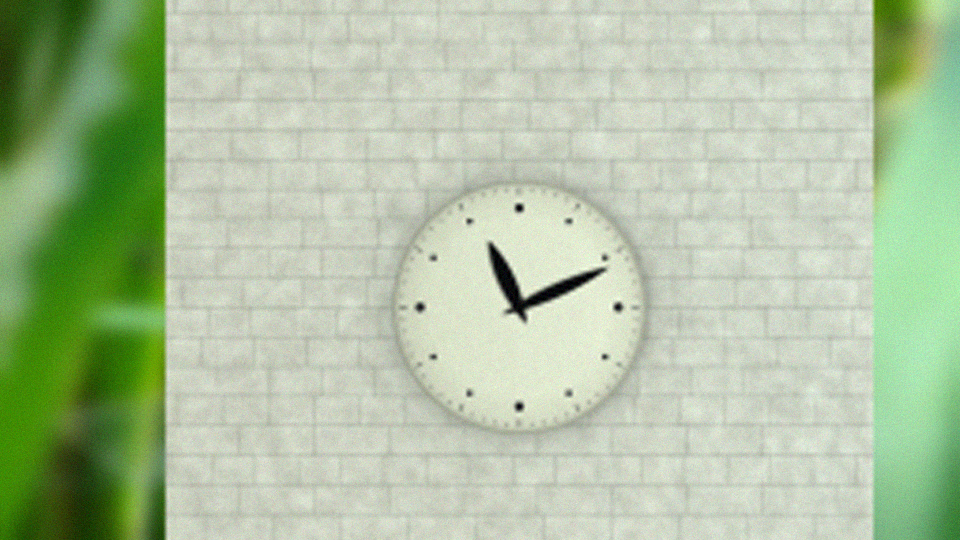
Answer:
11h11
